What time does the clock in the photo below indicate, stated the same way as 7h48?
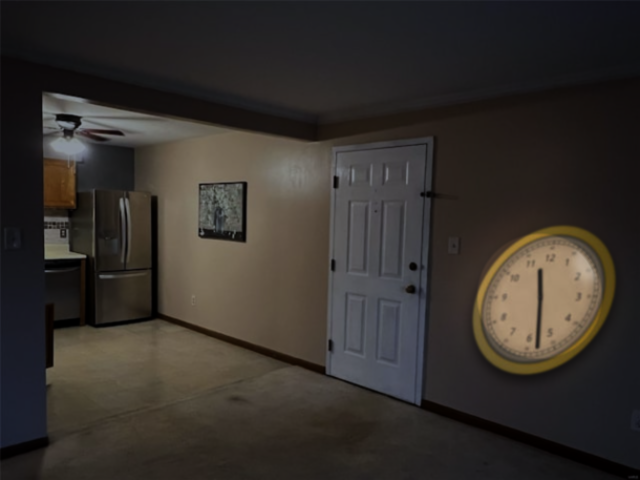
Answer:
11h28
